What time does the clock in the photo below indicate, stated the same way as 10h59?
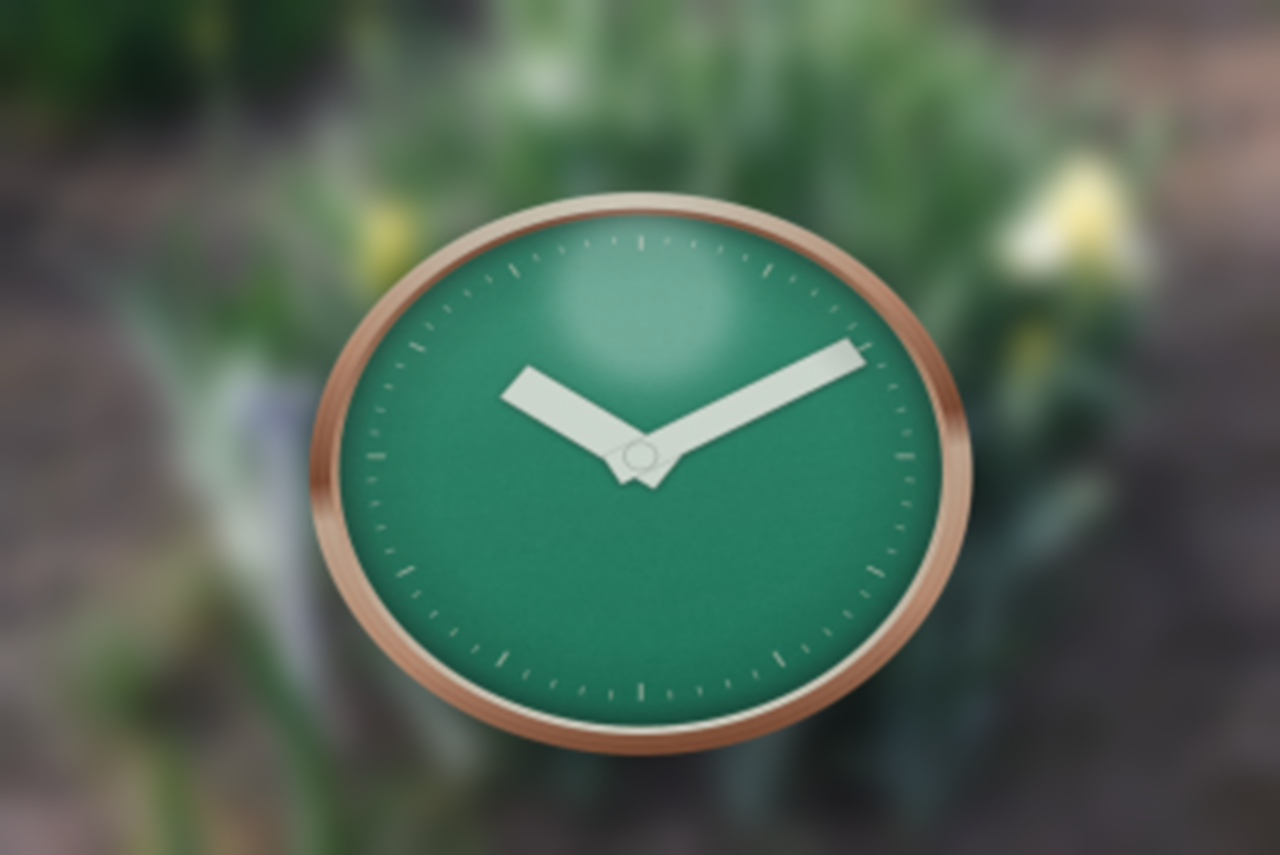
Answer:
10h10
